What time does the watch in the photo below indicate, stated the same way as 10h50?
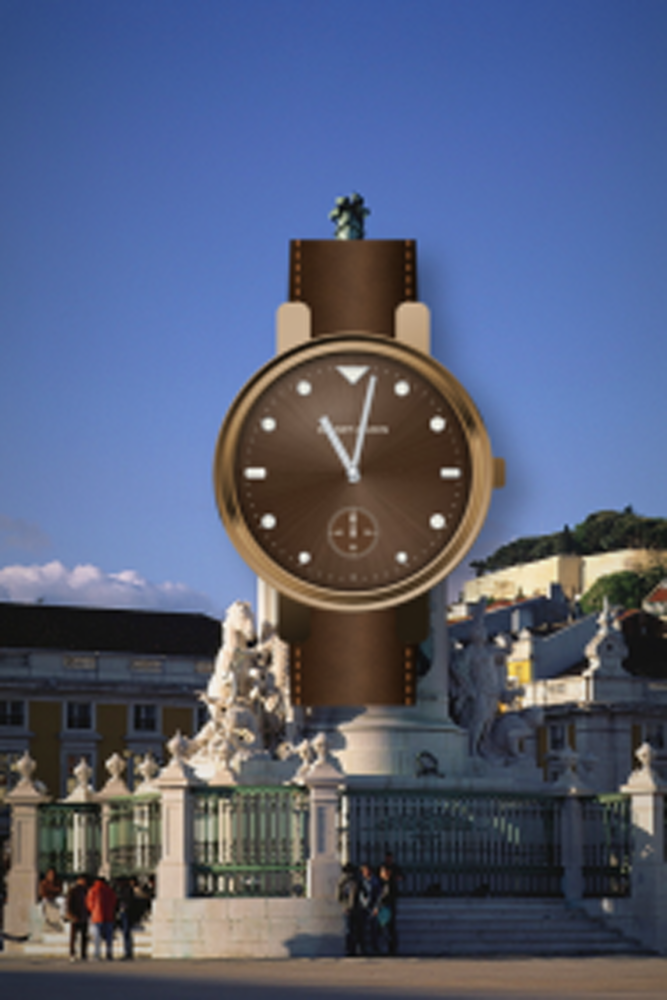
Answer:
11h02
